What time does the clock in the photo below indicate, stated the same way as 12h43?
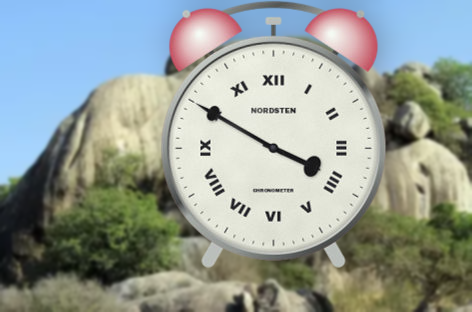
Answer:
3h50
